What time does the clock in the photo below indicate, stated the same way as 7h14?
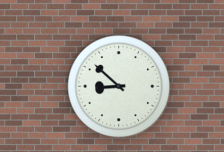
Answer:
8h52
